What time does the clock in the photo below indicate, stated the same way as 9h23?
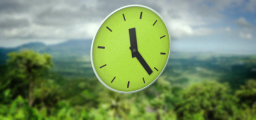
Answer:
11h22
